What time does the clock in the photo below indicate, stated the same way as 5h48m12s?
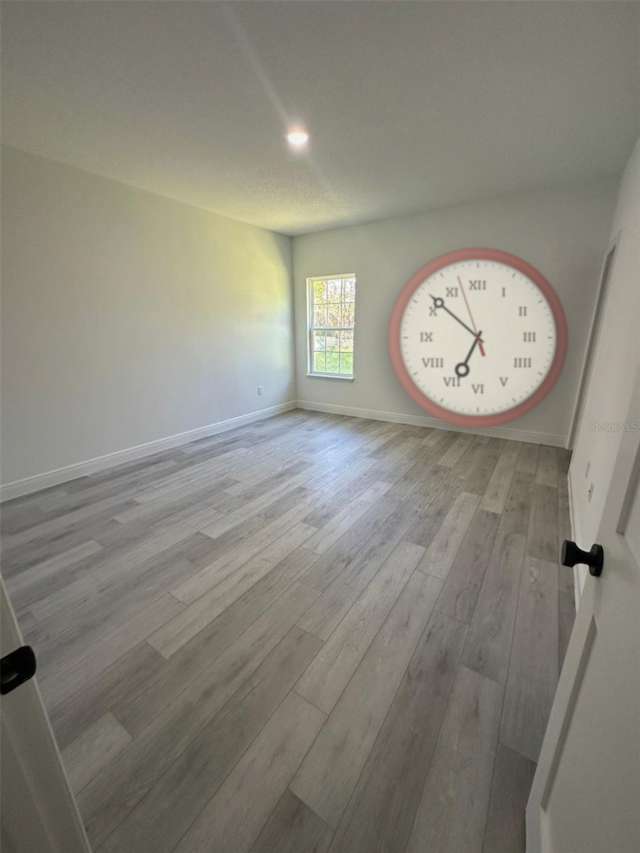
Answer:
6h51m57s
